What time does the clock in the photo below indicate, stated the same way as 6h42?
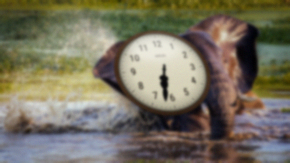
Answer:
6h32
